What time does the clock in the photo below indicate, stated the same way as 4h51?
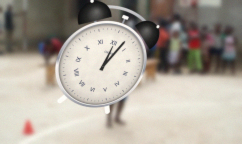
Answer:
12h03
